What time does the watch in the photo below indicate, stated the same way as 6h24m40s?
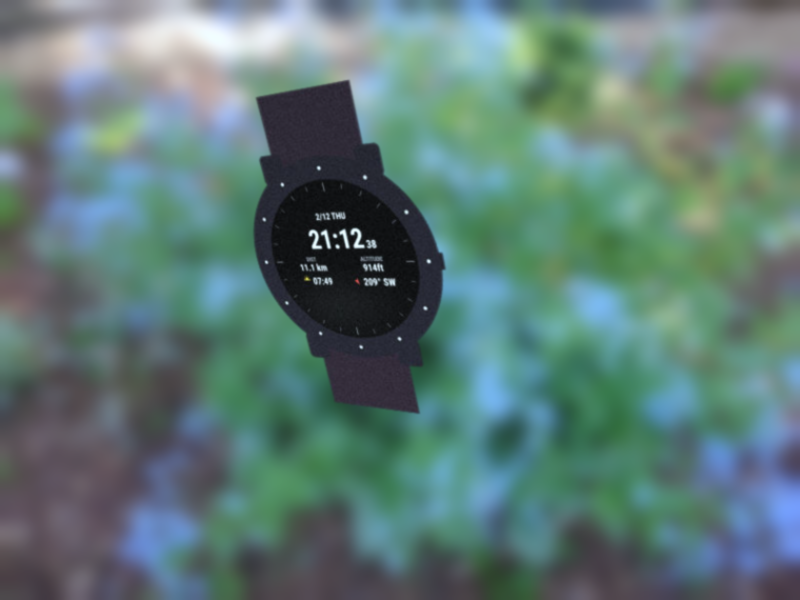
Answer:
21h12m38s
